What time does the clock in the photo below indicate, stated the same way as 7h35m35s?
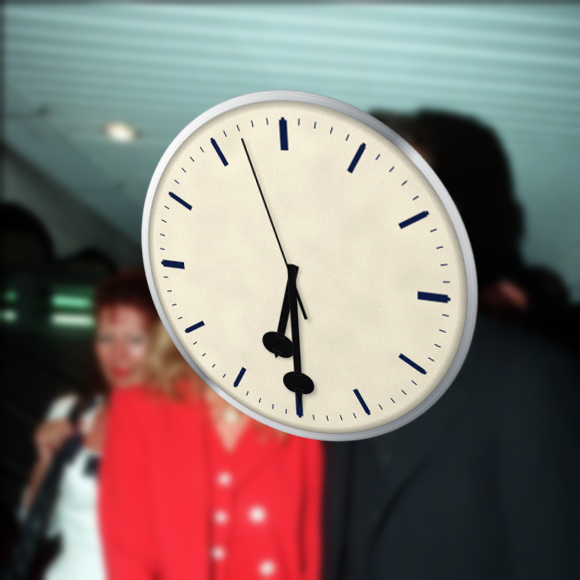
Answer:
6h29m57s
